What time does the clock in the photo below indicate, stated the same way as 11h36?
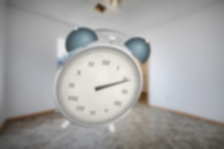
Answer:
2h11
